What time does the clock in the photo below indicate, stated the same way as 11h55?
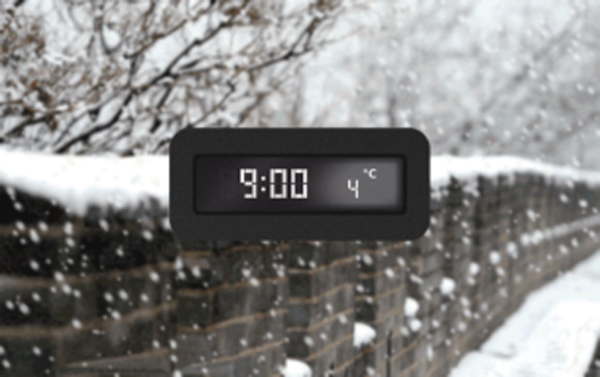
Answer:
9h00
